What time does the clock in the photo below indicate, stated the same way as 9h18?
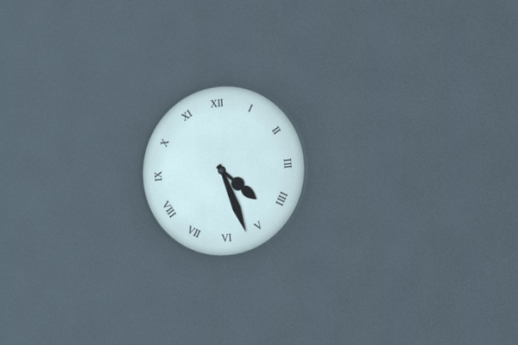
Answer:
4h27
